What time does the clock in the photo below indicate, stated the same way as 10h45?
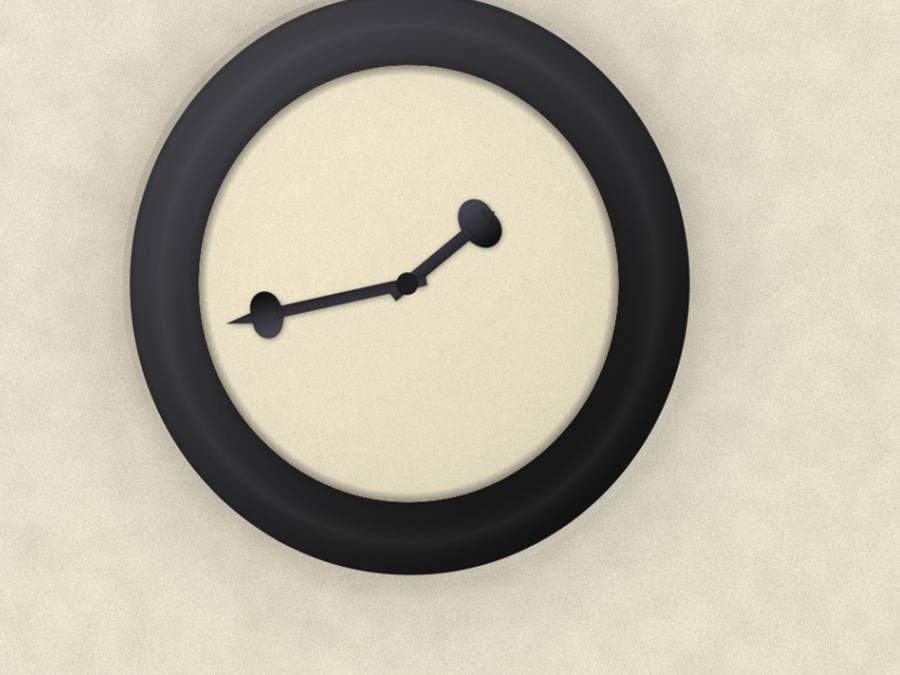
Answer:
1h43
